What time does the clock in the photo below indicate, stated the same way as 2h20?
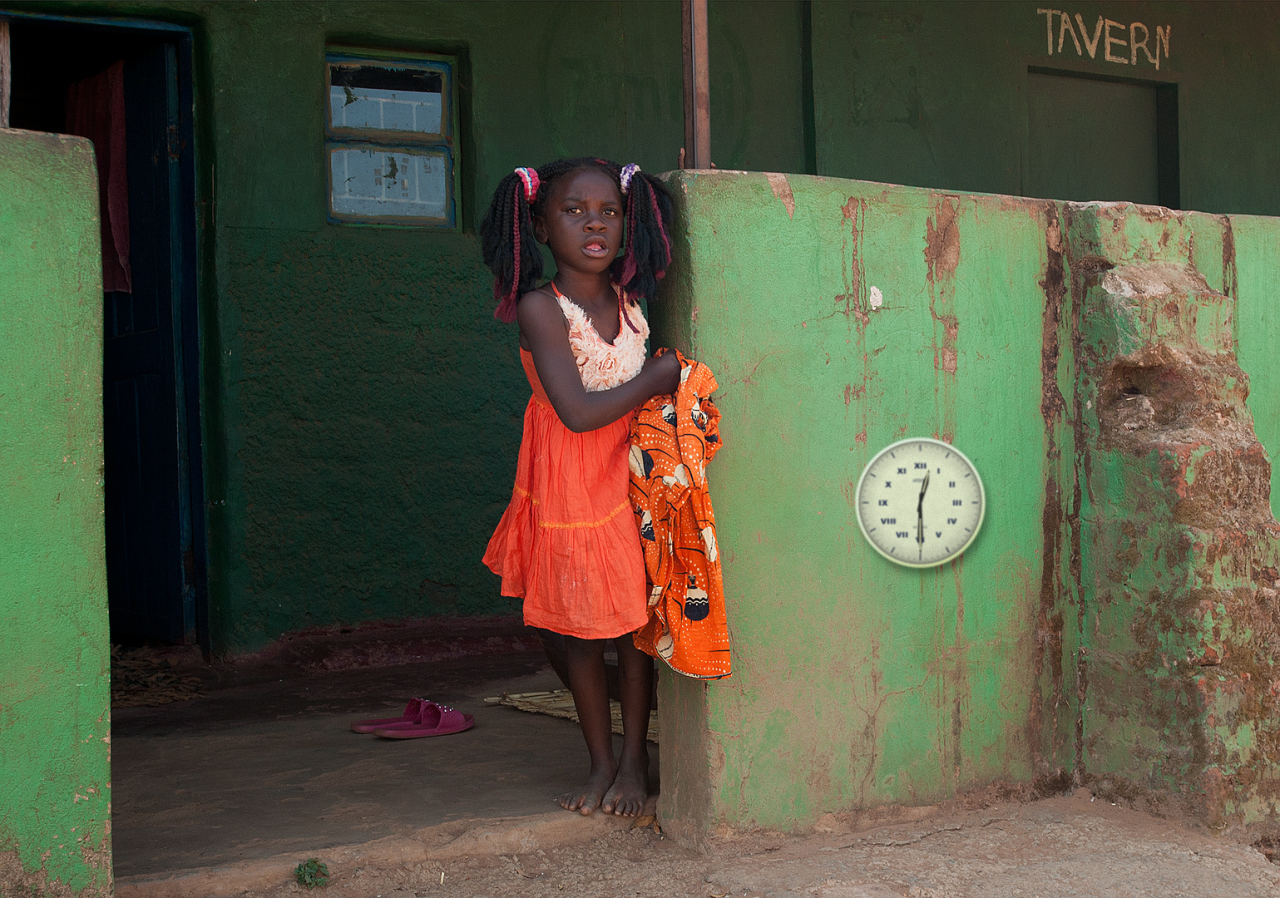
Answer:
12h30
